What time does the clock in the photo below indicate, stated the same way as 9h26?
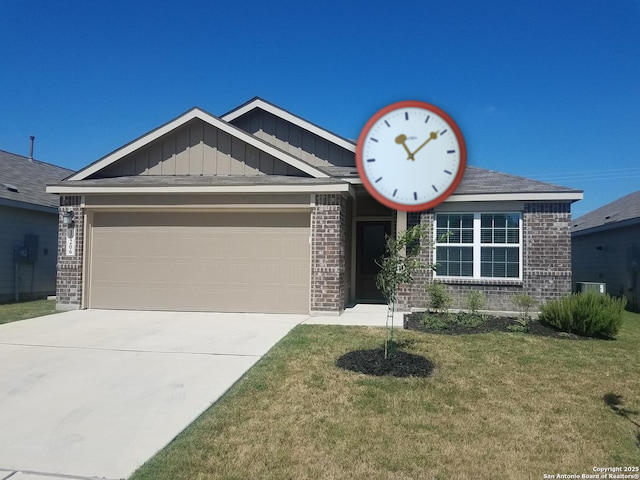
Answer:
11h09
